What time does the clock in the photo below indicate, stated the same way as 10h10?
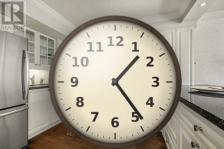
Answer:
1h24
